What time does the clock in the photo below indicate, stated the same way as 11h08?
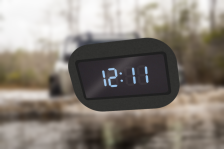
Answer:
12h11
